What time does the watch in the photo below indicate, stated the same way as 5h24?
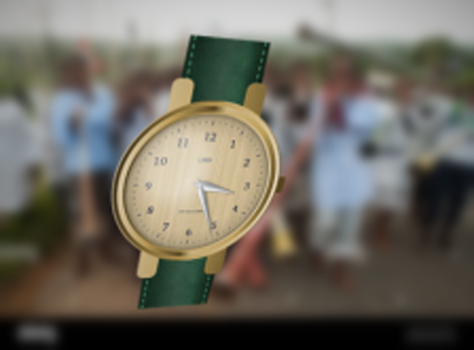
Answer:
3h26
